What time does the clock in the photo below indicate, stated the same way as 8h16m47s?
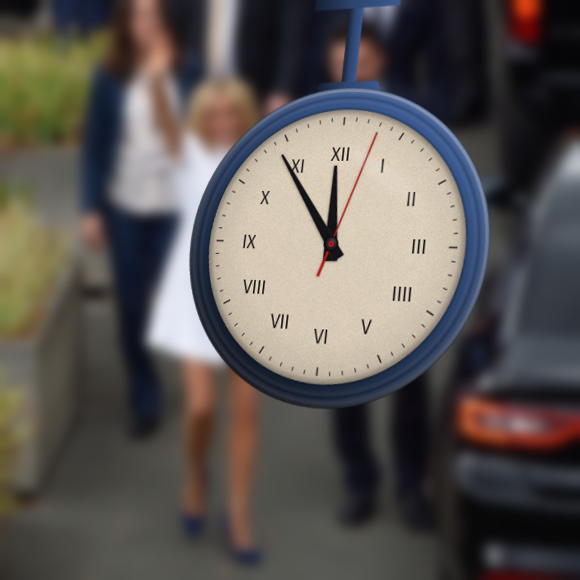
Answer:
11h54m03s
